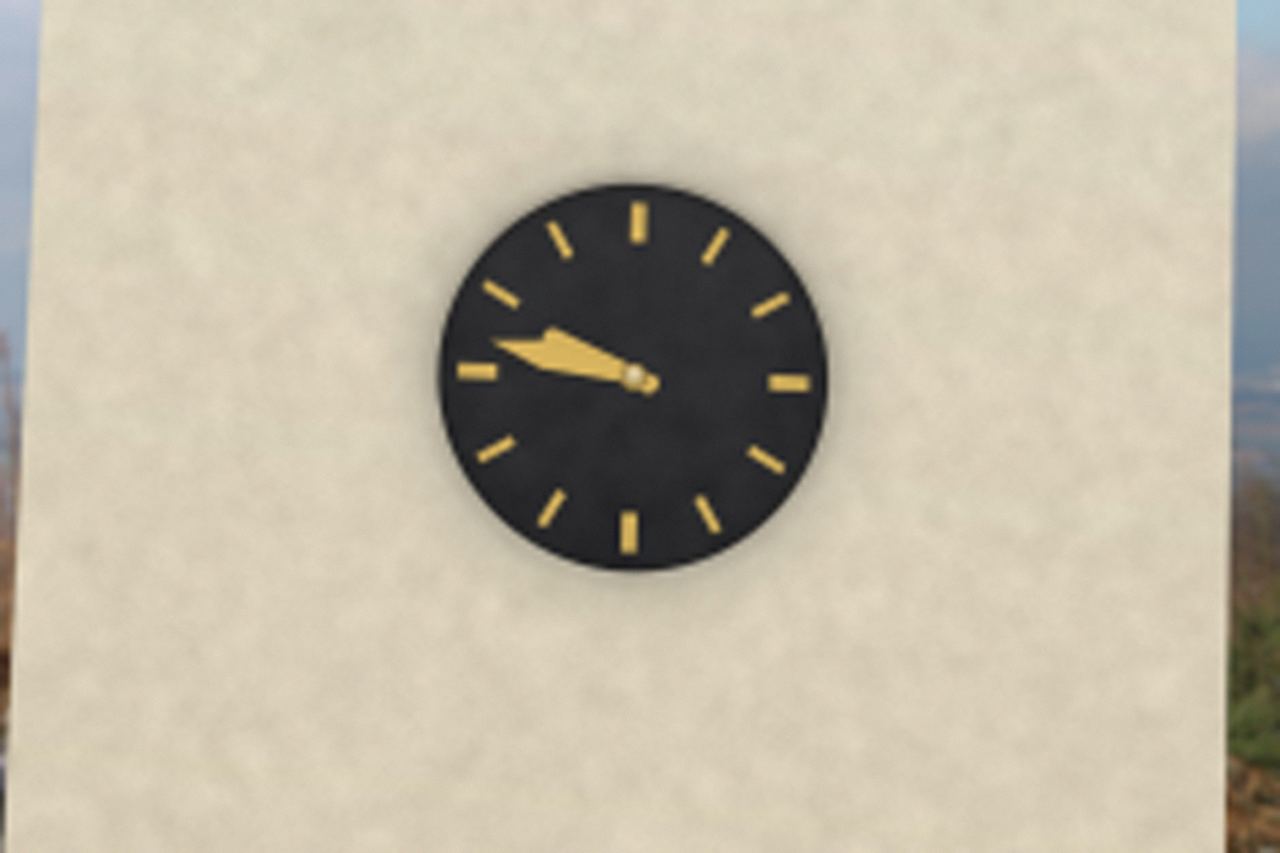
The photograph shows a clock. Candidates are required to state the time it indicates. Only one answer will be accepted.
9:47
